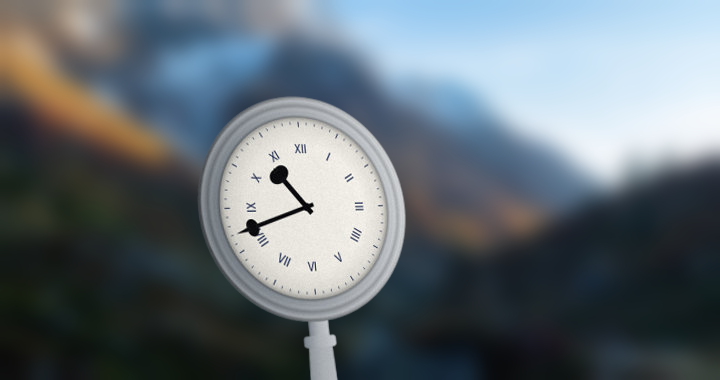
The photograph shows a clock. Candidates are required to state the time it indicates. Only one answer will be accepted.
10:42
